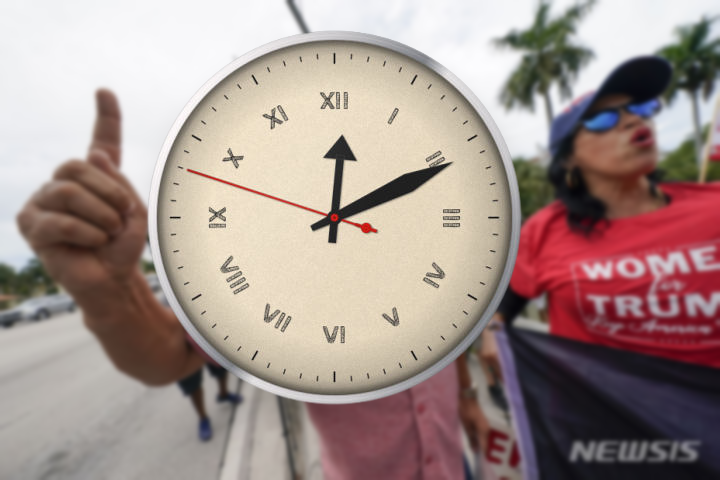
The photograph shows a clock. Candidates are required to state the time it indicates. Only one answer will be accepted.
12:10:48
